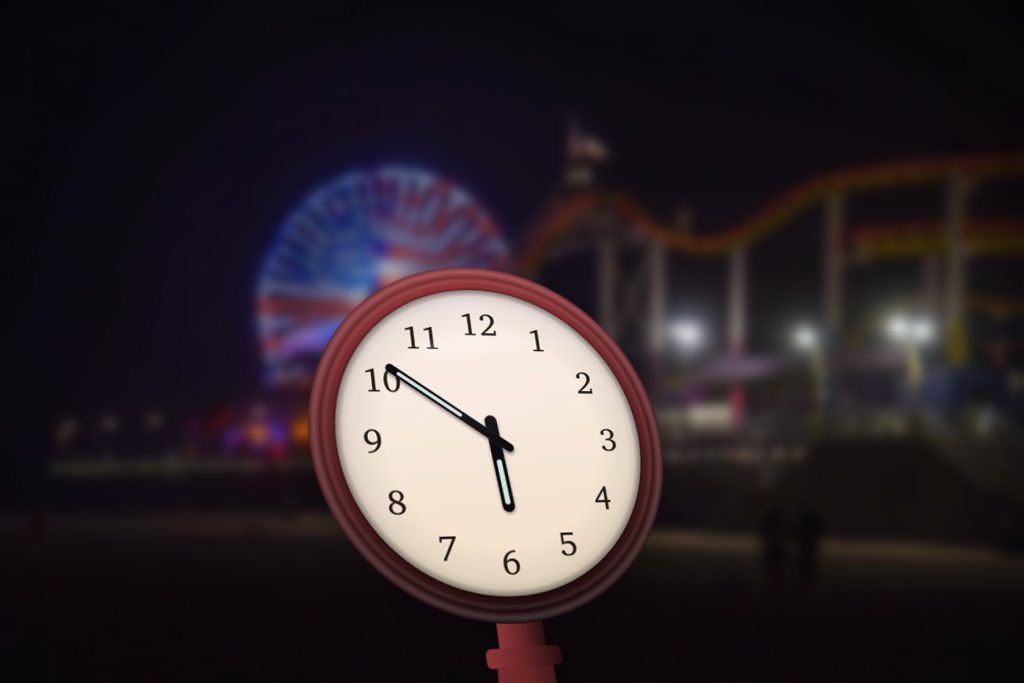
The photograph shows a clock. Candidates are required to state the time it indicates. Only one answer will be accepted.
5:51
